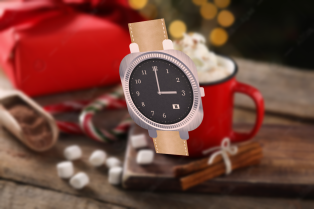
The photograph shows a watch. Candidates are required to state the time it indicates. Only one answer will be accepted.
3:00
